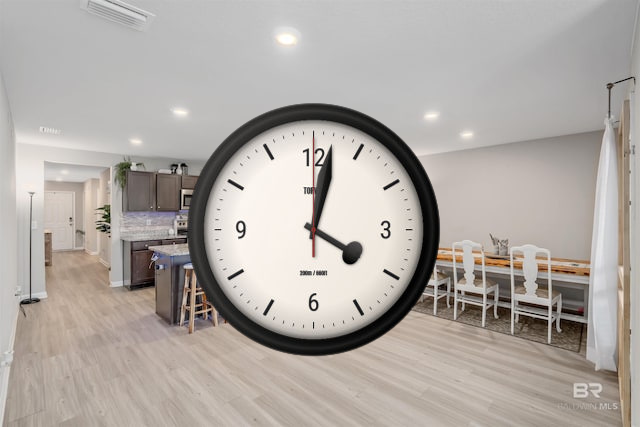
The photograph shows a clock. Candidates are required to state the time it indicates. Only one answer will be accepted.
4:02:00
